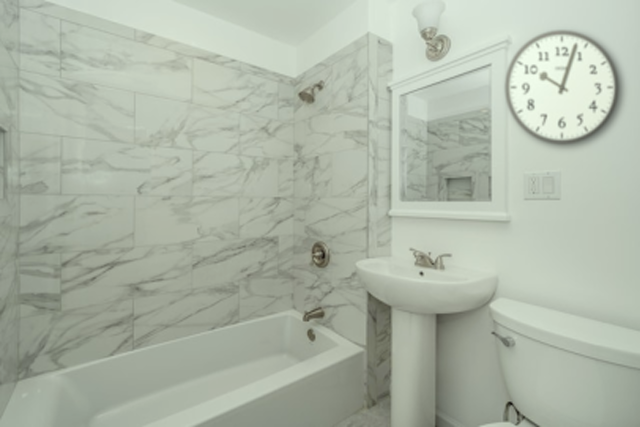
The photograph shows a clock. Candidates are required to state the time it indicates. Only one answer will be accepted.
10:03
